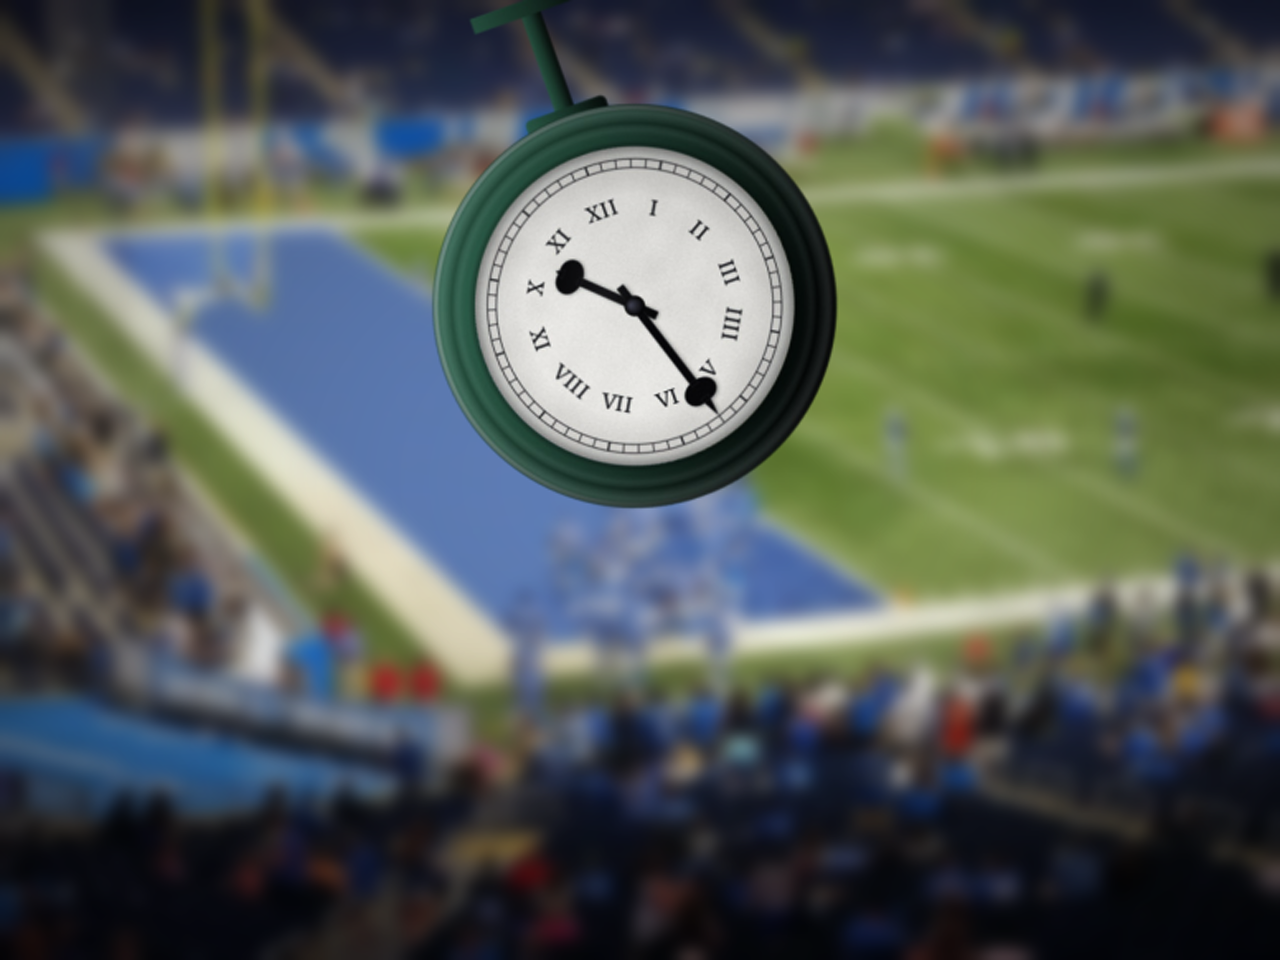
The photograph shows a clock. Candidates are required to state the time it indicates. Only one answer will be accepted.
10:27
